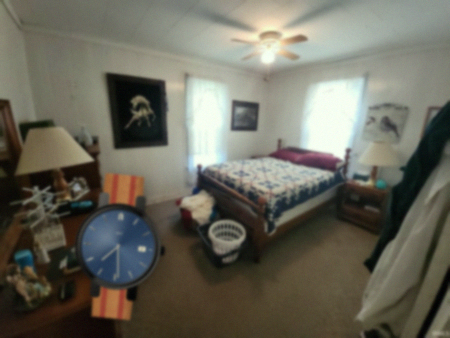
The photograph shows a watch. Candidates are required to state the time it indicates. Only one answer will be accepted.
7:29
